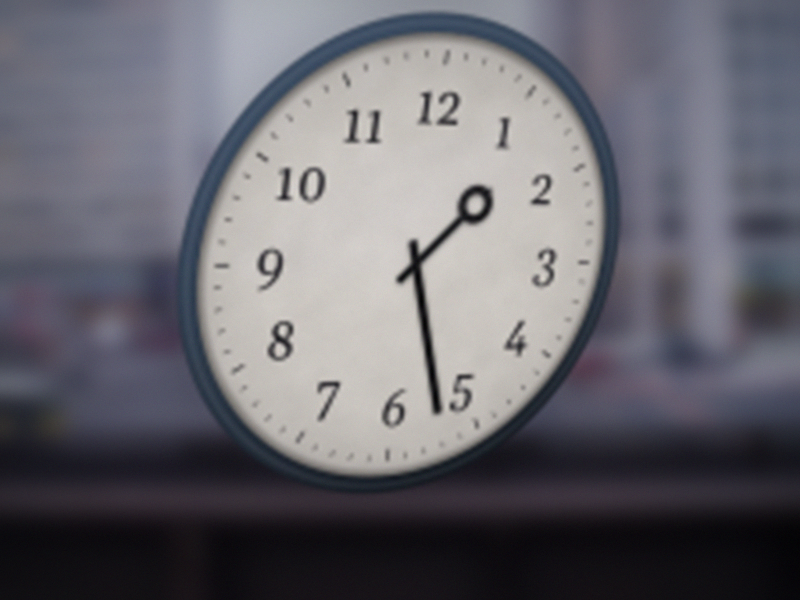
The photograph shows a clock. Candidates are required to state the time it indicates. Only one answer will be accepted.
1:27
